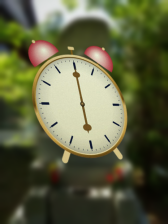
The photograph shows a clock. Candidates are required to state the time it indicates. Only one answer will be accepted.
6:00
